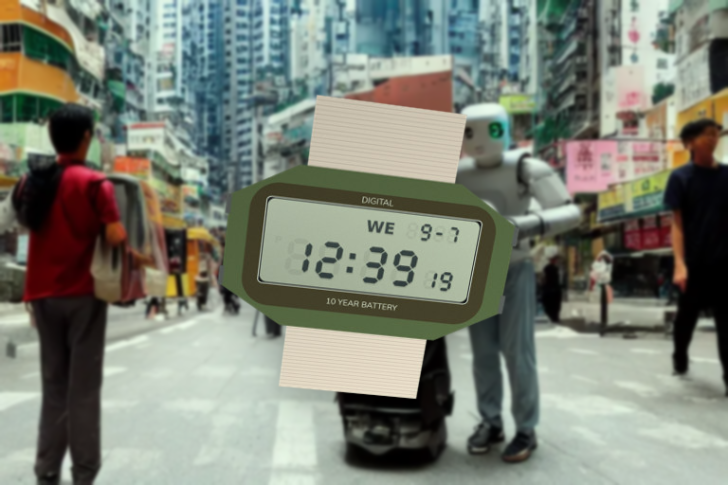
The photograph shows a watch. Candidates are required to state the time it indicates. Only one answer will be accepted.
12:39:19
